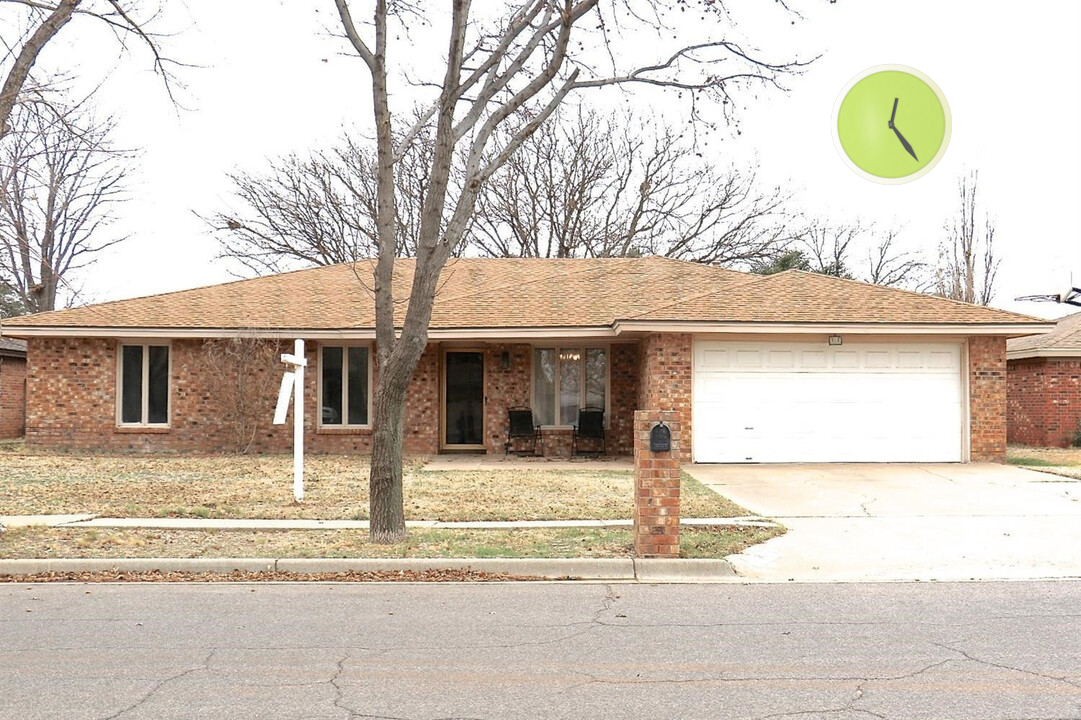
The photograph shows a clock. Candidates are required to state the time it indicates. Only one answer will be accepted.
12:24
